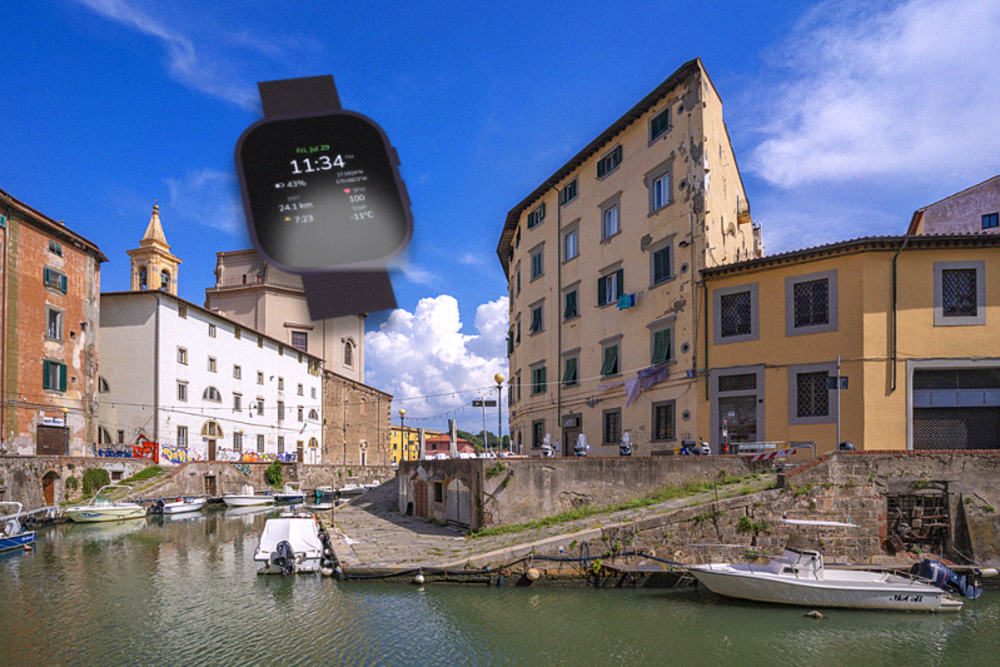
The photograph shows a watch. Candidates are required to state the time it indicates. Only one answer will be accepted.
11:34
